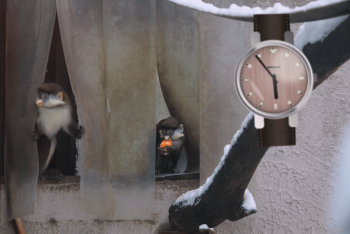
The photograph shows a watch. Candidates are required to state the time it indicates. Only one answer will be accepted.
5:54
